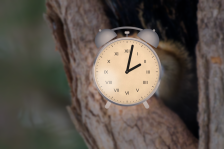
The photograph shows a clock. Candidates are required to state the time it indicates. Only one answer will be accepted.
2:02
